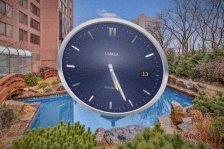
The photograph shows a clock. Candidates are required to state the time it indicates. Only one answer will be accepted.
5:26
